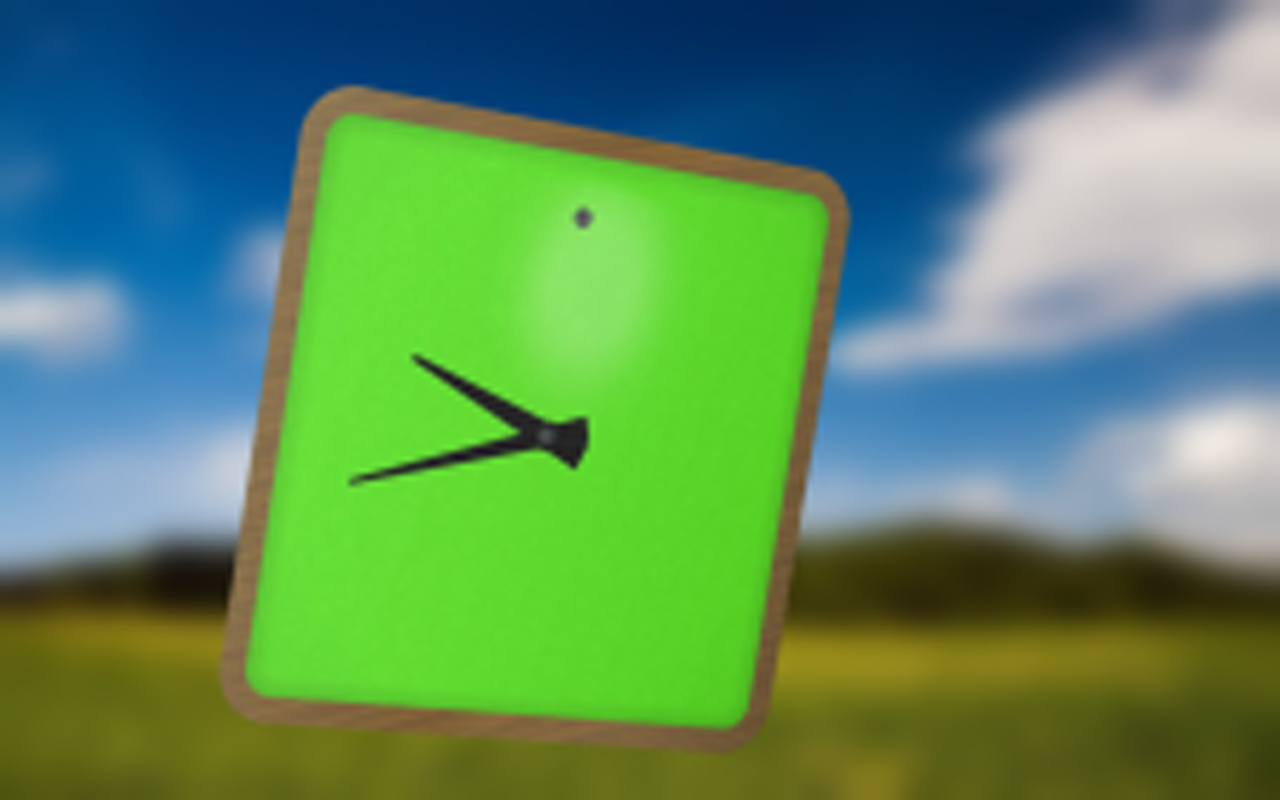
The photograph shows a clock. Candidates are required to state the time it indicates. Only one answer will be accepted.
9:42
